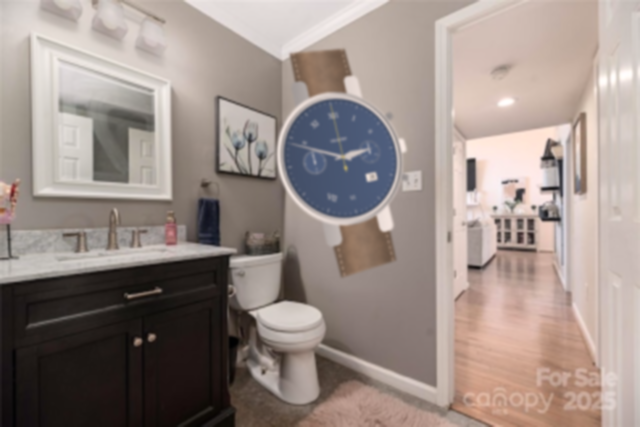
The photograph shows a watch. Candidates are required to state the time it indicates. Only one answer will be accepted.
2:49
